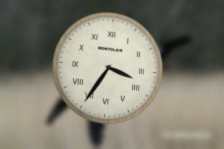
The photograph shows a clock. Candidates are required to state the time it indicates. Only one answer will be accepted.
3:35
